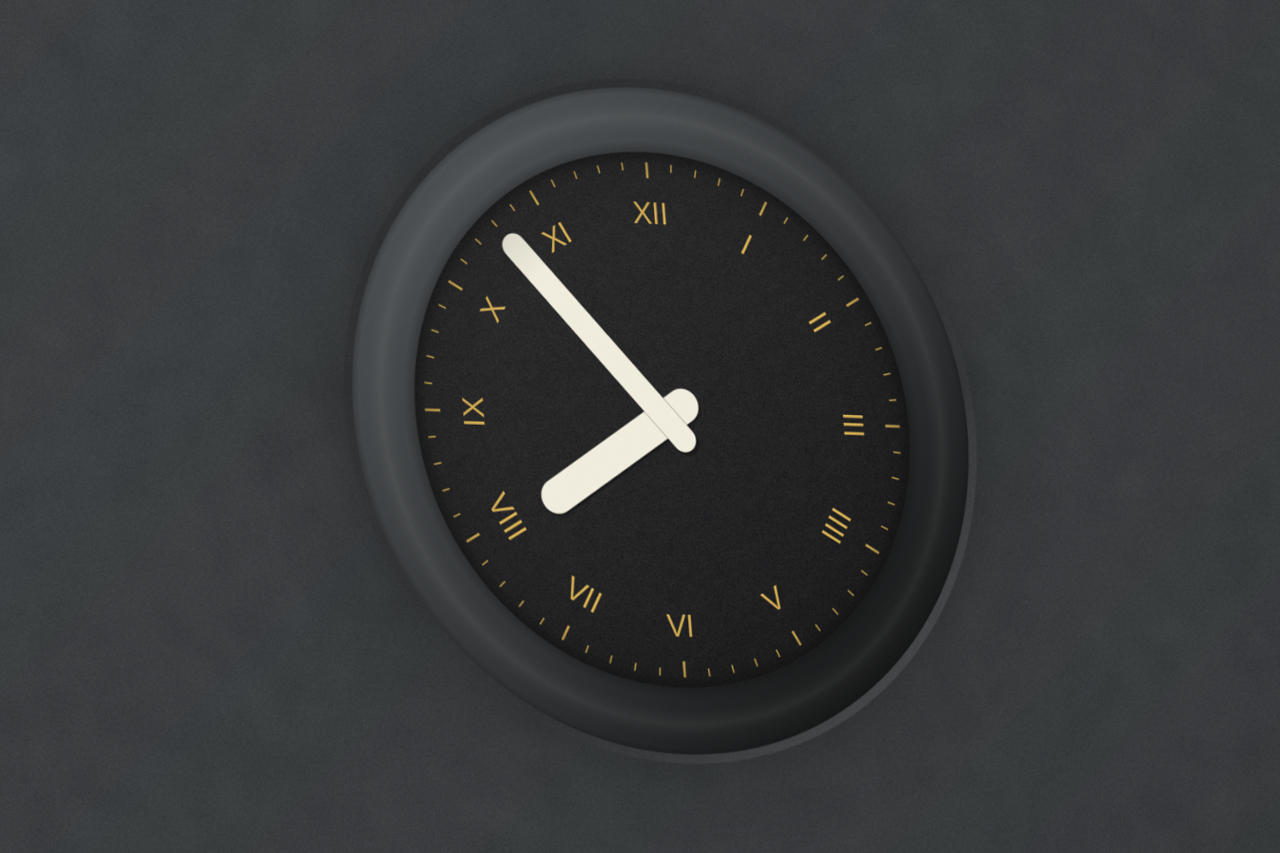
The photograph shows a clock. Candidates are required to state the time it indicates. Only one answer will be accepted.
7:53
